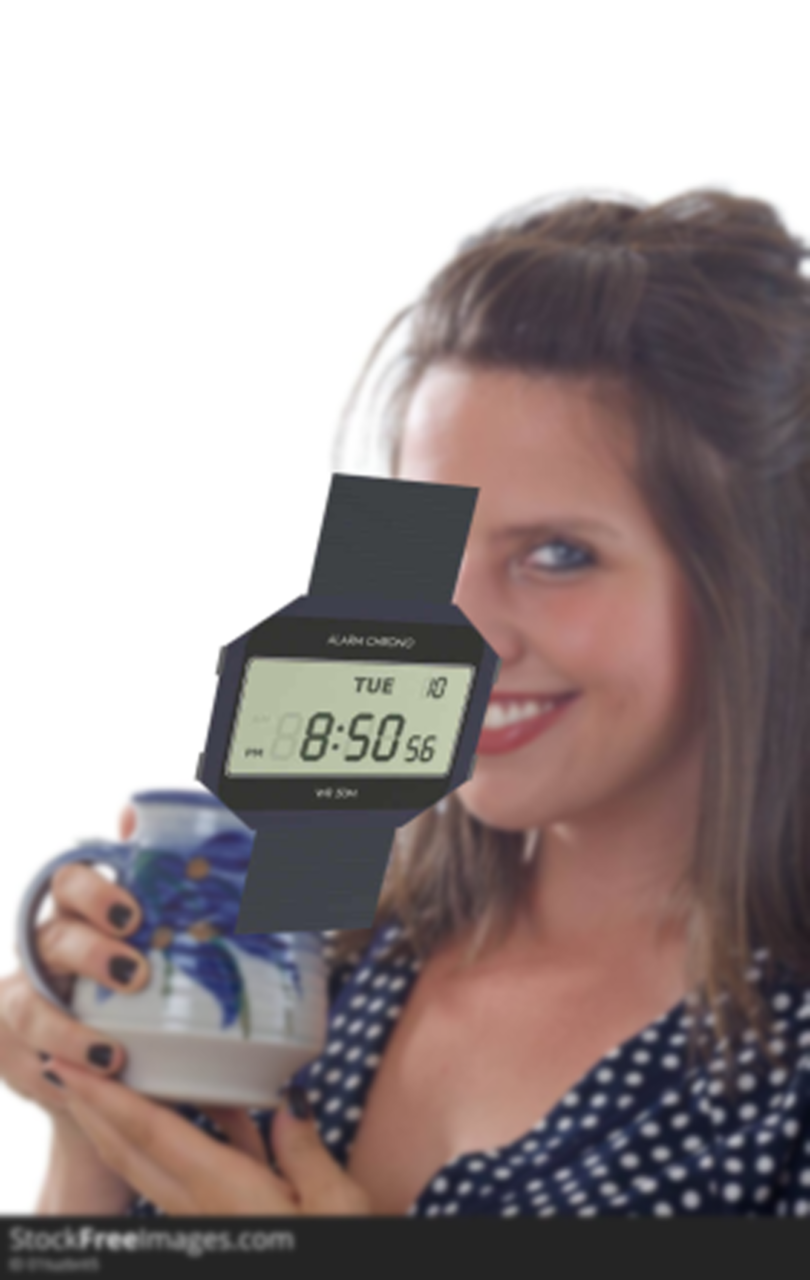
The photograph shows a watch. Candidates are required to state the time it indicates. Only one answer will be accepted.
8:50:56
